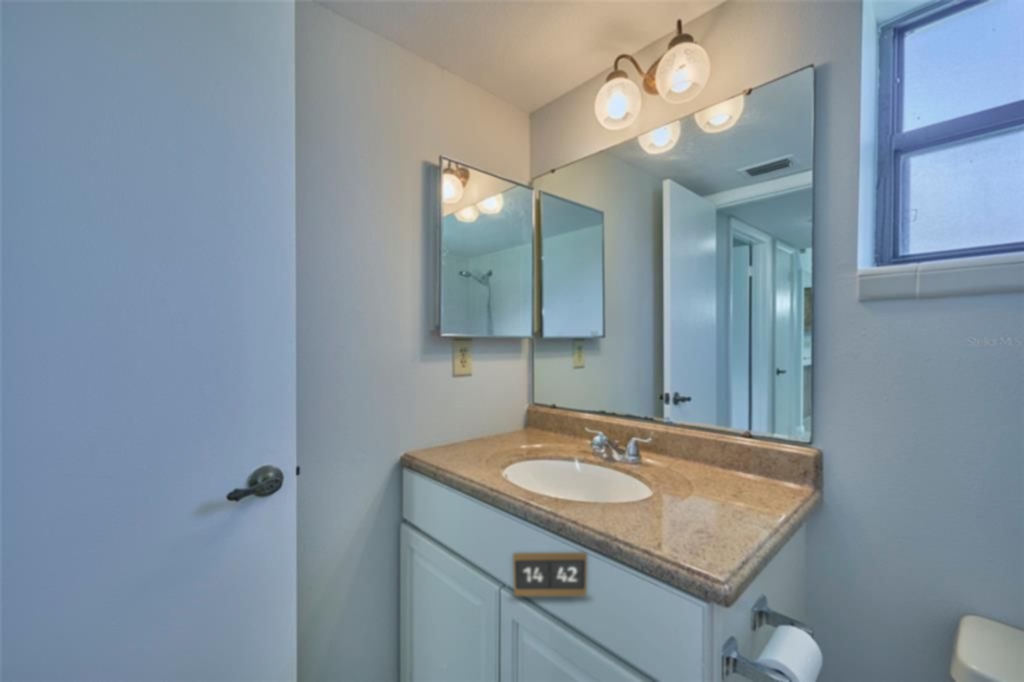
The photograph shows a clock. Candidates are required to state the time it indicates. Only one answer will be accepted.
14:42
